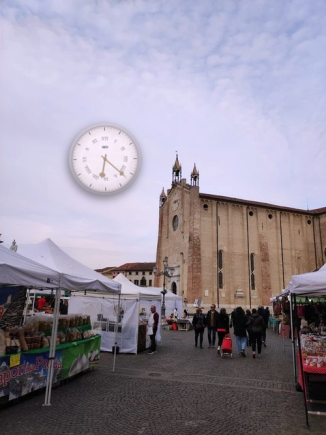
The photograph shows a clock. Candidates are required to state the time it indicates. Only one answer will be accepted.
6:22
